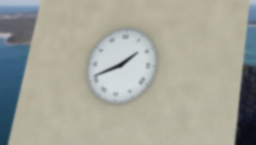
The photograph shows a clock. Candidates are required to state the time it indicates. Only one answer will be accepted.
1:41
